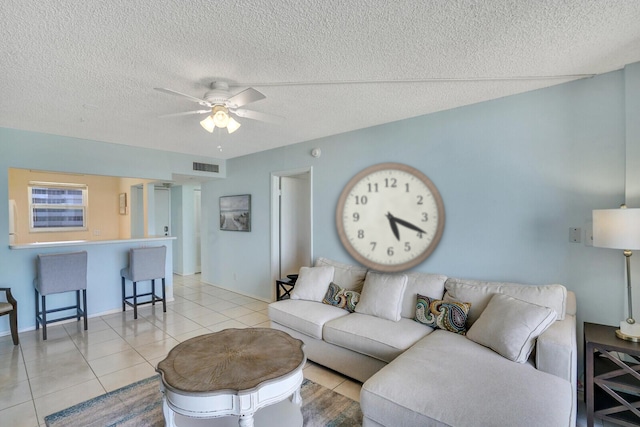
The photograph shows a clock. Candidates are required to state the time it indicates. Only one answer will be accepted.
5:19
